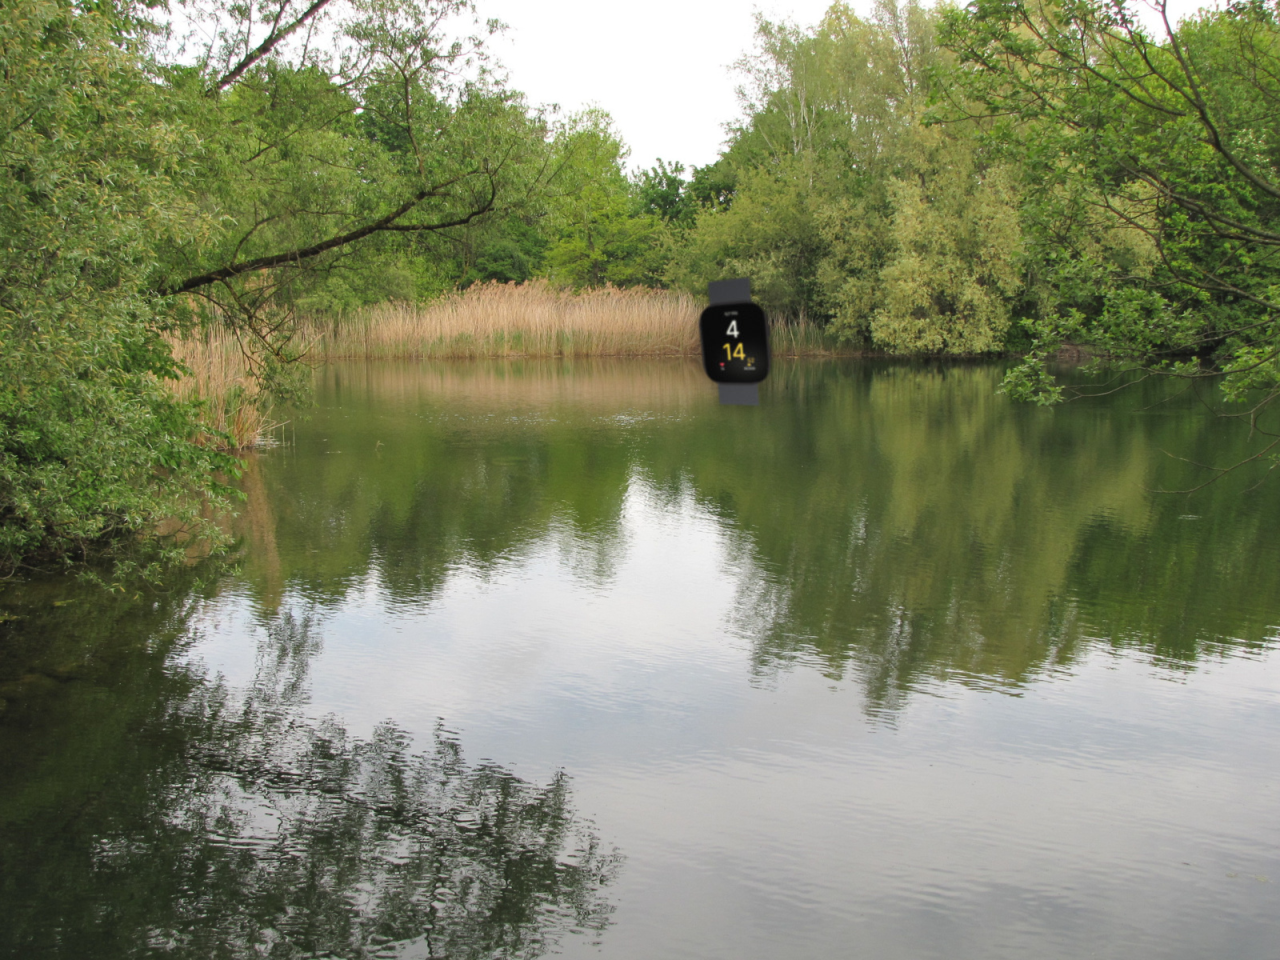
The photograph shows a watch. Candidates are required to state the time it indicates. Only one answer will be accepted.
4:14
